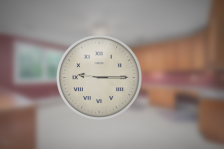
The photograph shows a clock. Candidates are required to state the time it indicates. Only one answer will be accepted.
9:15
